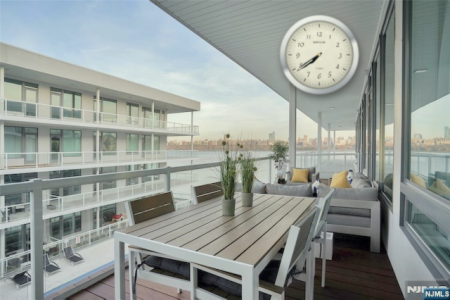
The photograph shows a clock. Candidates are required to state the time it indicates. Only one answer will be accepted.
7:39
